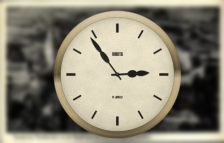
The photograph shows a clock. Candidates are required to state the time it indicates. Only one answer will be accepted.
2:54
